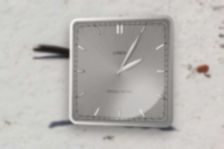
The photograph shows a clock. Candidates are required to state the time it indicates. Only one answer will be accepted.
2:05
